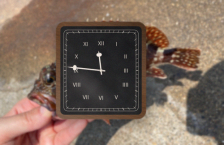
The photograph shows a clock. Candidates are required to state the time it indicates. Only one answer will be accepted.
11:46
